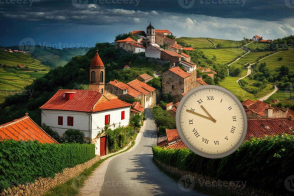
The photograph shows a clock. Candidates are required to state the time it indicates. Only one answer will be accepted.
10:49
